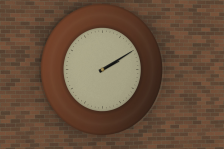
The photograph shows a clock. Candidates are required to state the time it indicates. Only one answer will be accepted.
2:10
